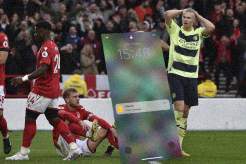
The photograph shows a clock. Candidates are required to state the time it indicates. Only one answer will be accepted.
15:46
